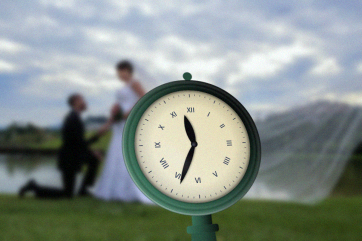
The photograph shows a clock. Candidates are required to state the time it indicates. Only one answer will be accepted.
11:34
